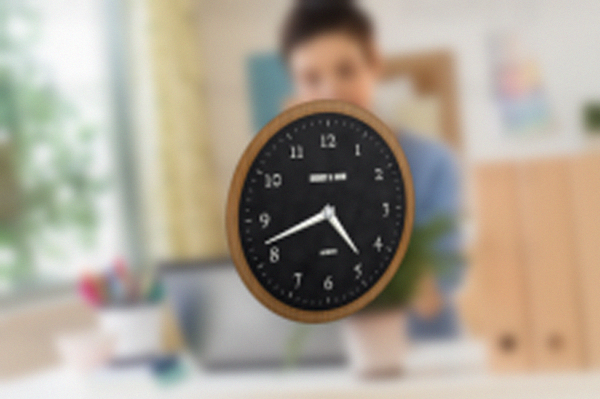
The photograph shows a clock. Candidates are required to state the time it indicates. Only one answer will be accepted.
4:42
